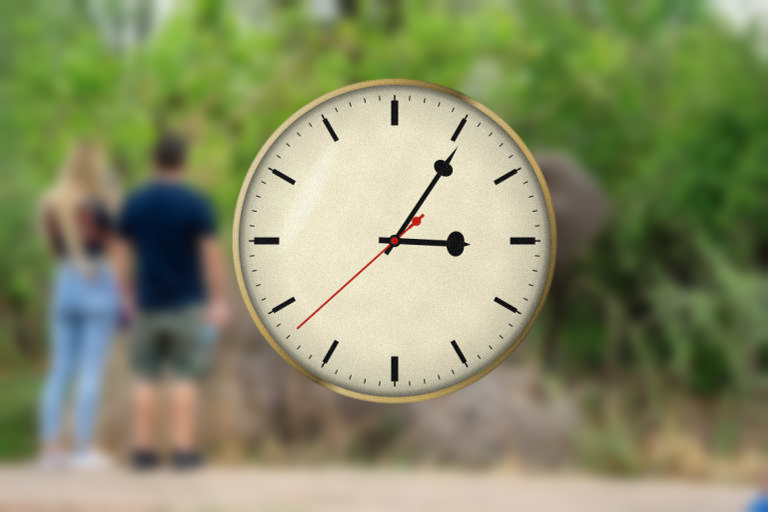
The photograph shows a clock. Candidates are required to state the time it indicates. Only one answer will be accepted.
3:05:38
